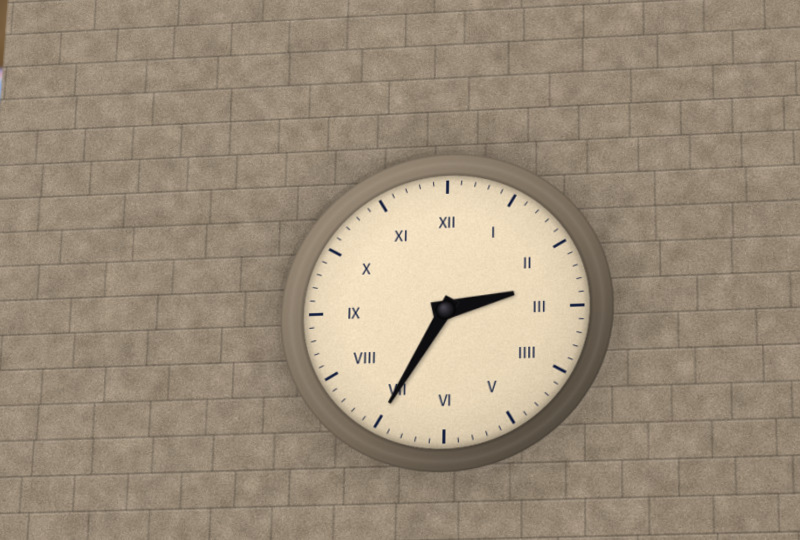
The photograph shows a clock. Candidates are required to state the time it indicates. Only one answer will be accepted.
2:35
